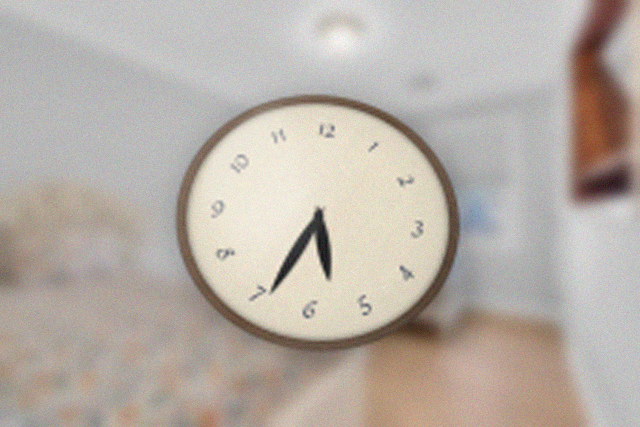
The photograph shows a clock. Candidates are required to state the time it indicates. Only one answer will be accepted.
5:34
